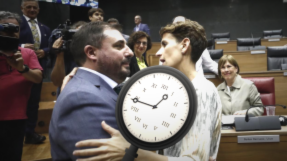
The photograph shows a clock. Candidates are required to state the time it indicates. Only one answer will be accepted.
12:44
